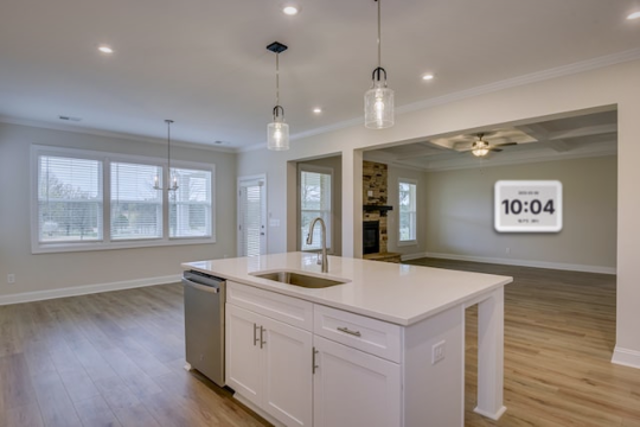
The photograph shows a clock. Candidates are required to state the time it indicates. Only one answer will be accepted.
10:04
